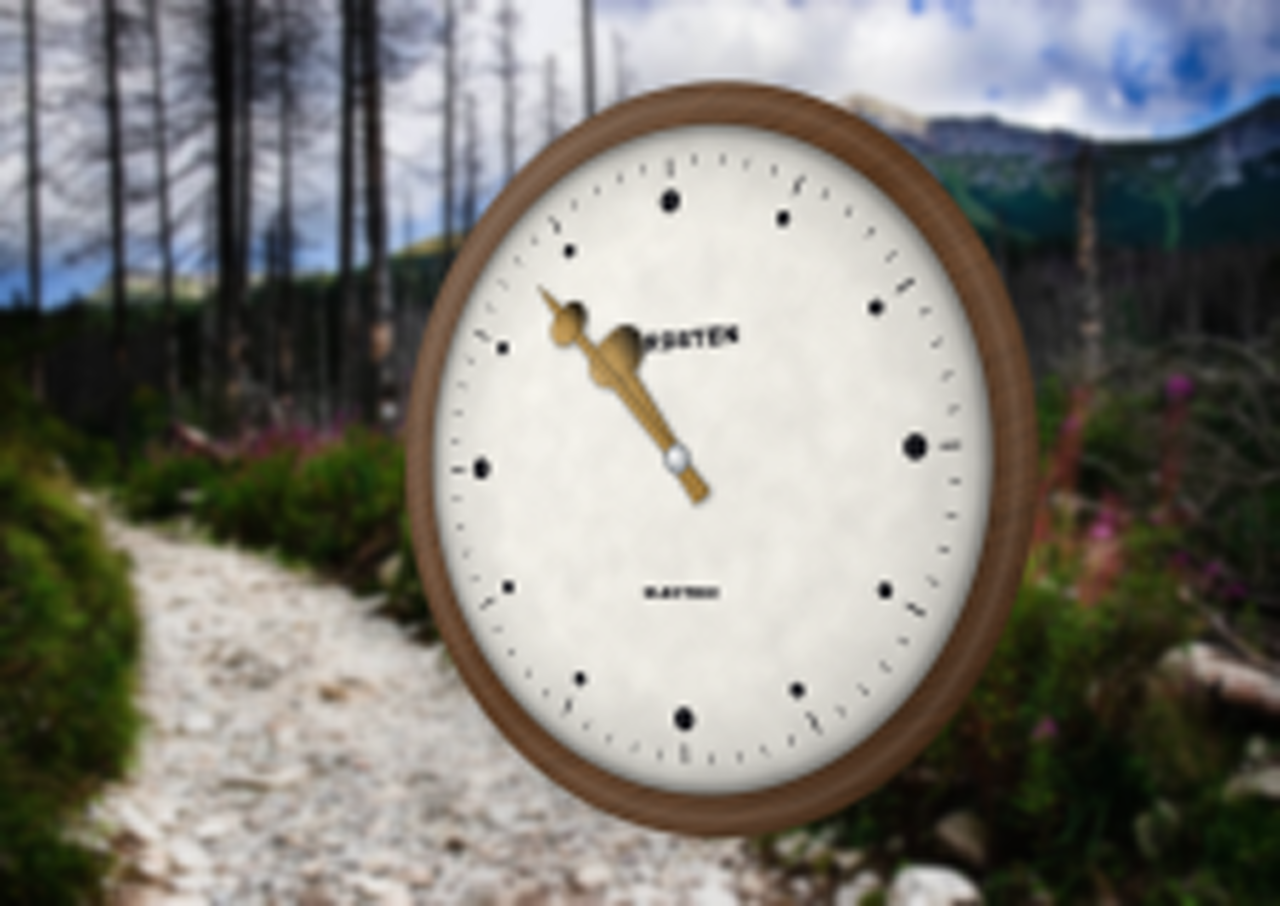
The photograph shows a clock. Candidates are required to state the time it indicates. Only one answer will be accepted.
10:53
